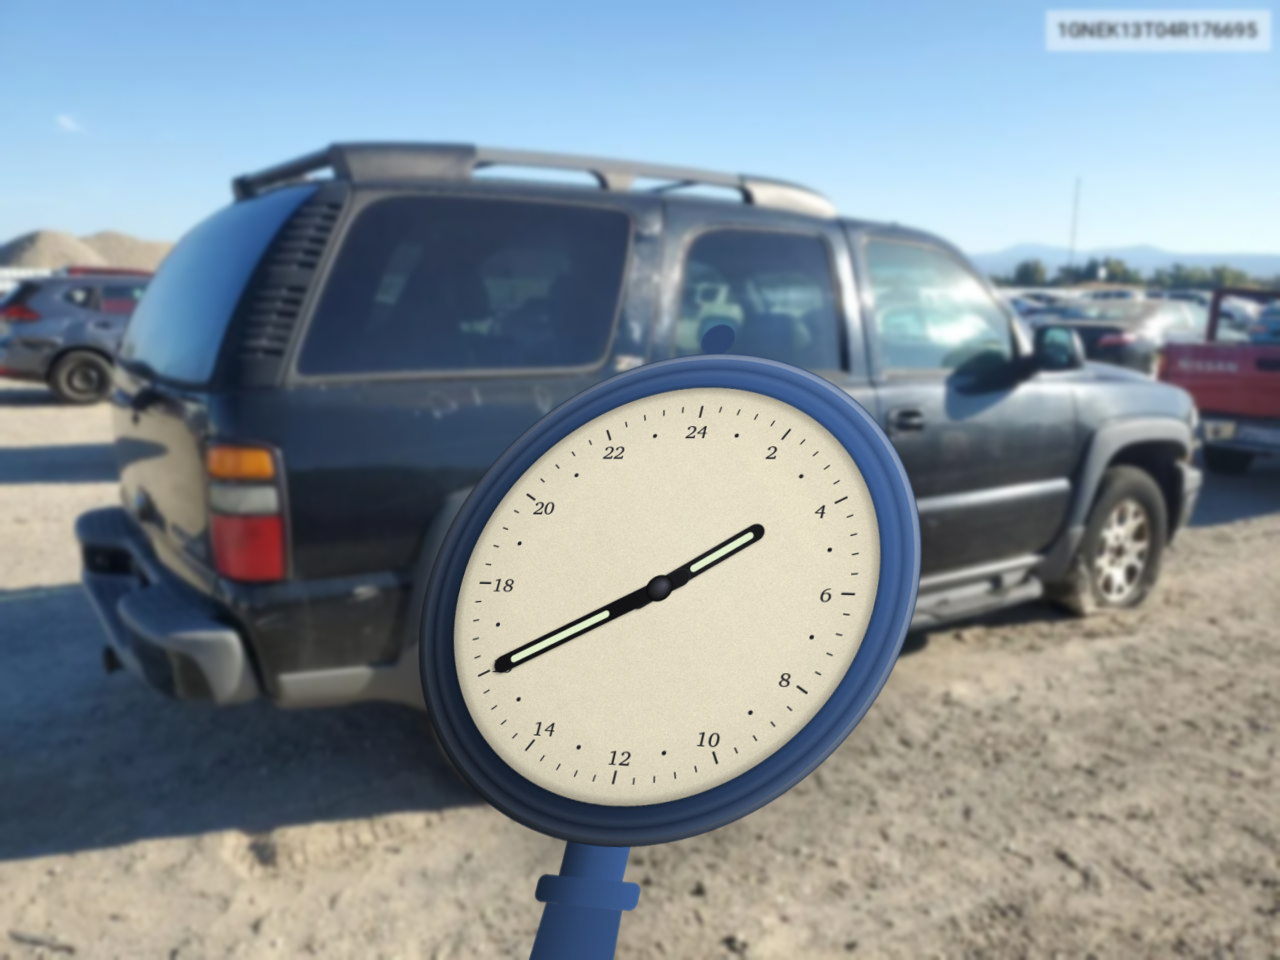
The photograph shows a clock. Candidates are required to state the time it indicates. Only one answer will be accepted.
3:40
